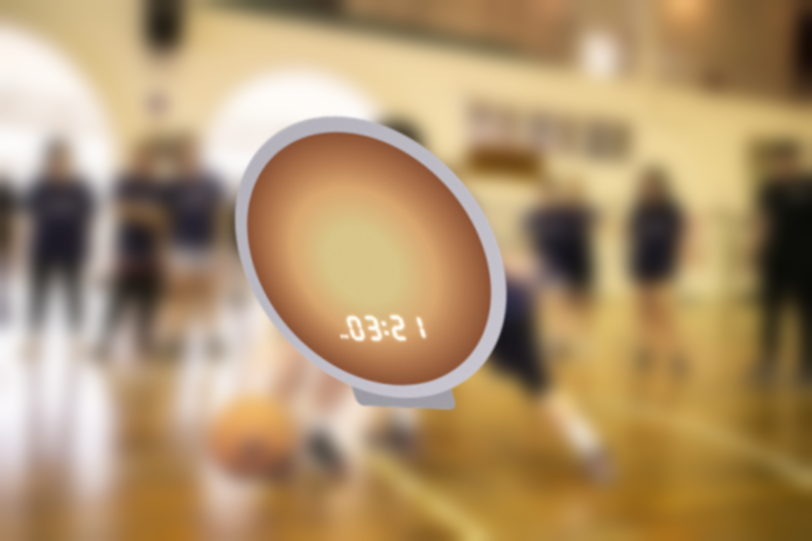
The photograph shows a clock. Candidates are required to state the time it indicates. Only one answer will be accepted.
3:21
